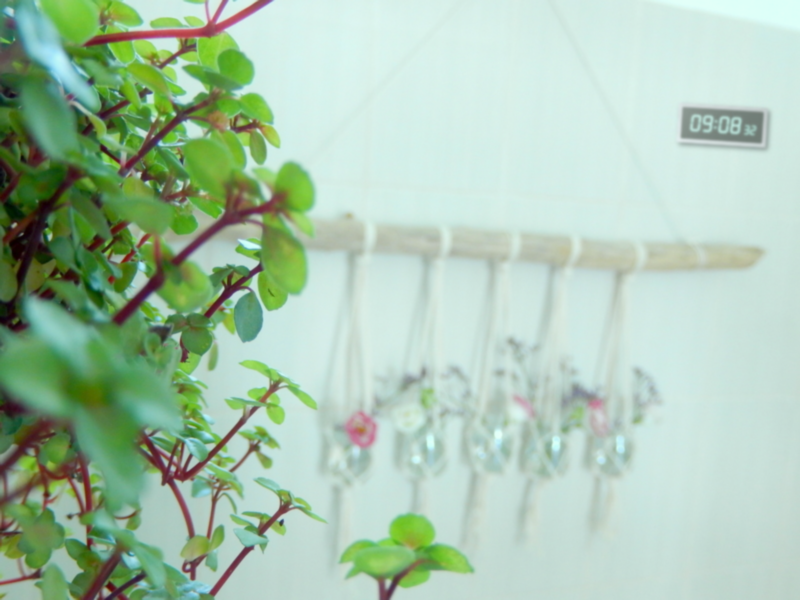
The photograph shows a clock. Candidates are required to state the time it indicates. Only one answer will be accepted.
9:08
